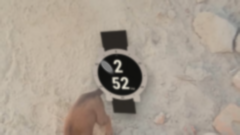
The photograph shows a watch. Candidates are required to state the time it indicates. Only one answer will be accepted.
2:52
